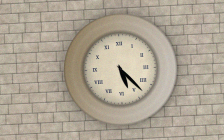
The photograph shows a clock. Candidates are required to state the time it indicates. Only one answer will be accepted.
5:23
